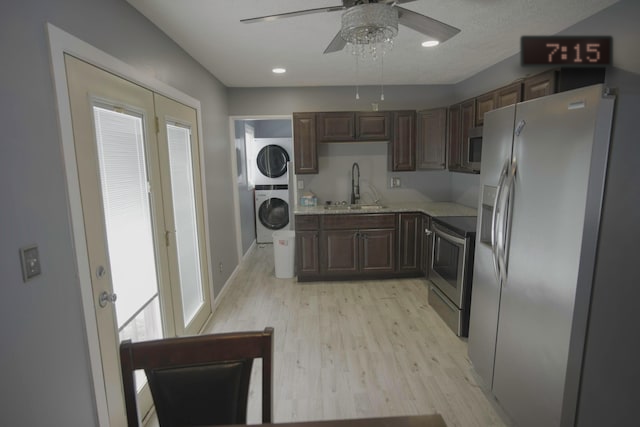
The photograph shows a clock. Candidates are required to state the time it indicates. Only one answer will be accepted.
7:15
